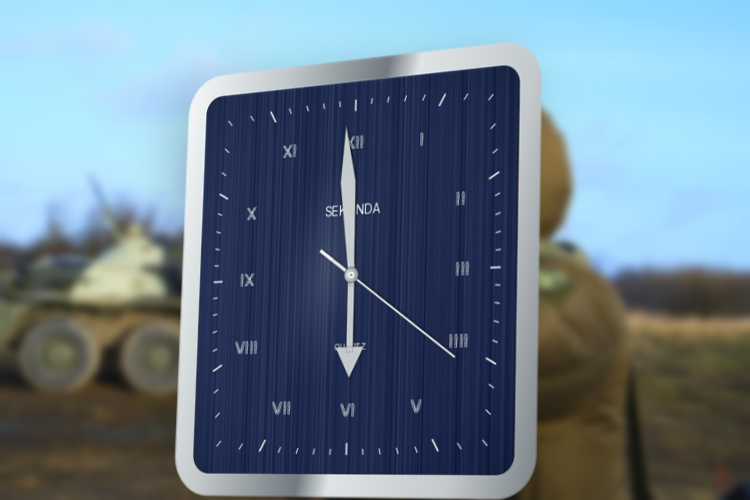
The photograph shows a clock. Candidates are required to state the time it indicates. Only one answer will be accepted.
5:59:21
